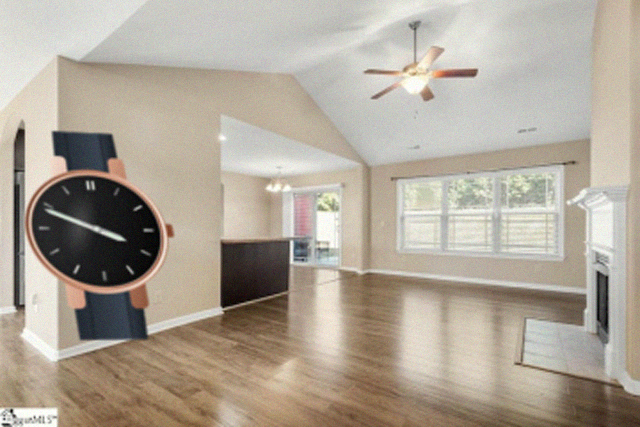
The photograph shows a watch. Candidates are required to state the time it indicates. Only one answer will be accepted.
3:49
